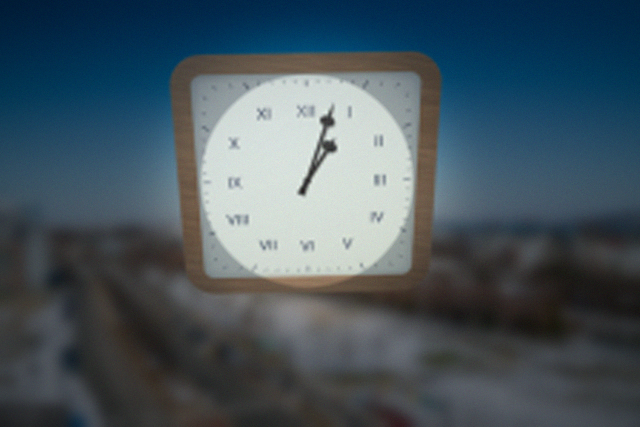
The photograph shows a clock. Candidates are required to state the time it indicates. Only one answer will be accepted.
1:03
